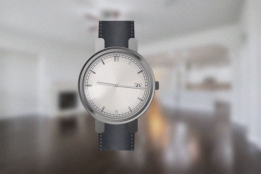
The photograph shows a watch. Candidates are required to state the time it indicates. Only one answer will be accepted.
9:16
